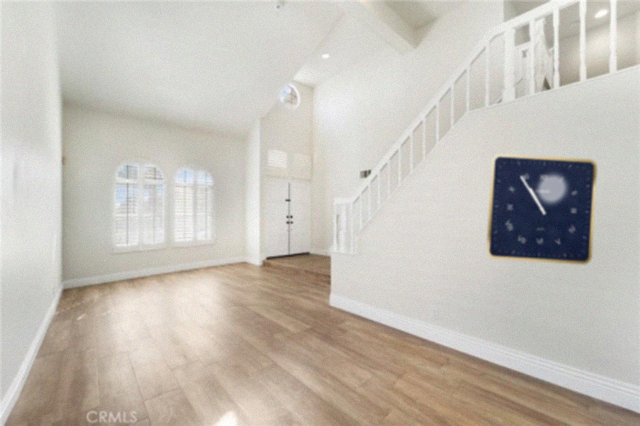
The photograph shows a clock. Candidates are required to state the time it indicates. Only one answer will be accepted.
10:54
